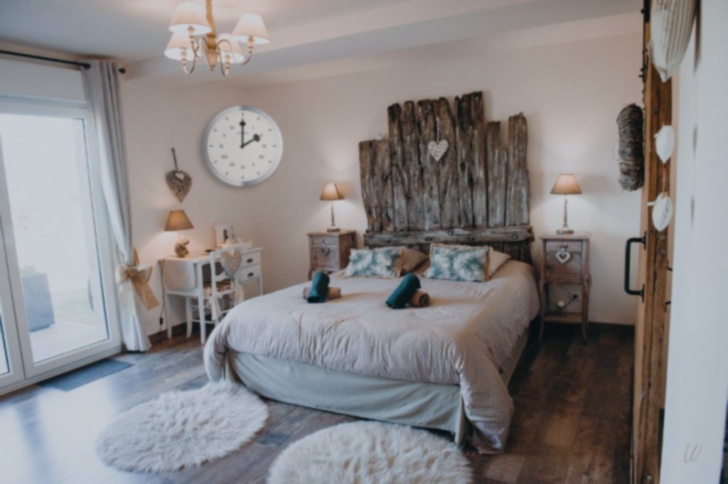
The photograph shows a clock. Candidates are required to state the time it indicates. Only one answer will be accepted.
2:00
